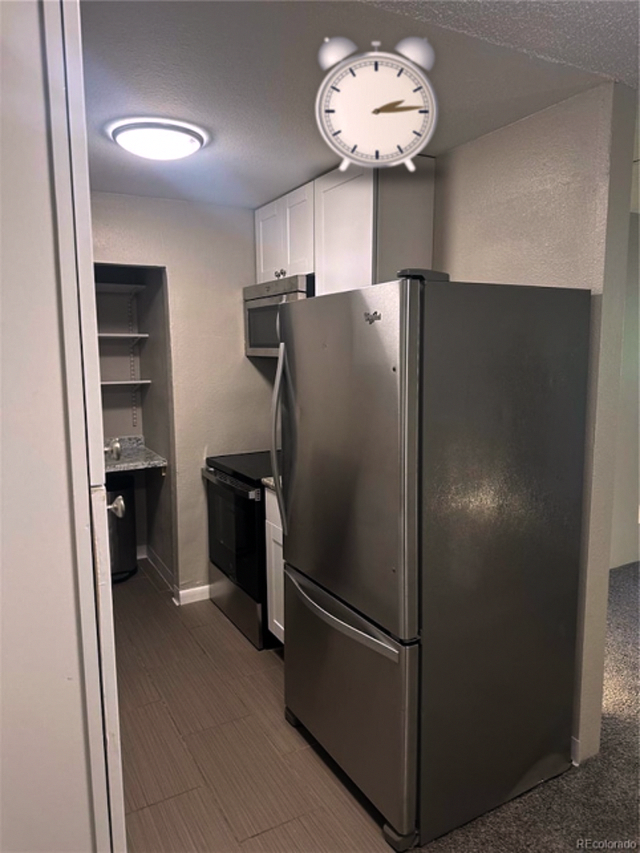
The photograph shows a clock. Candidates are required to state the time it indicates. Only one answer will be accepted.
2:14
